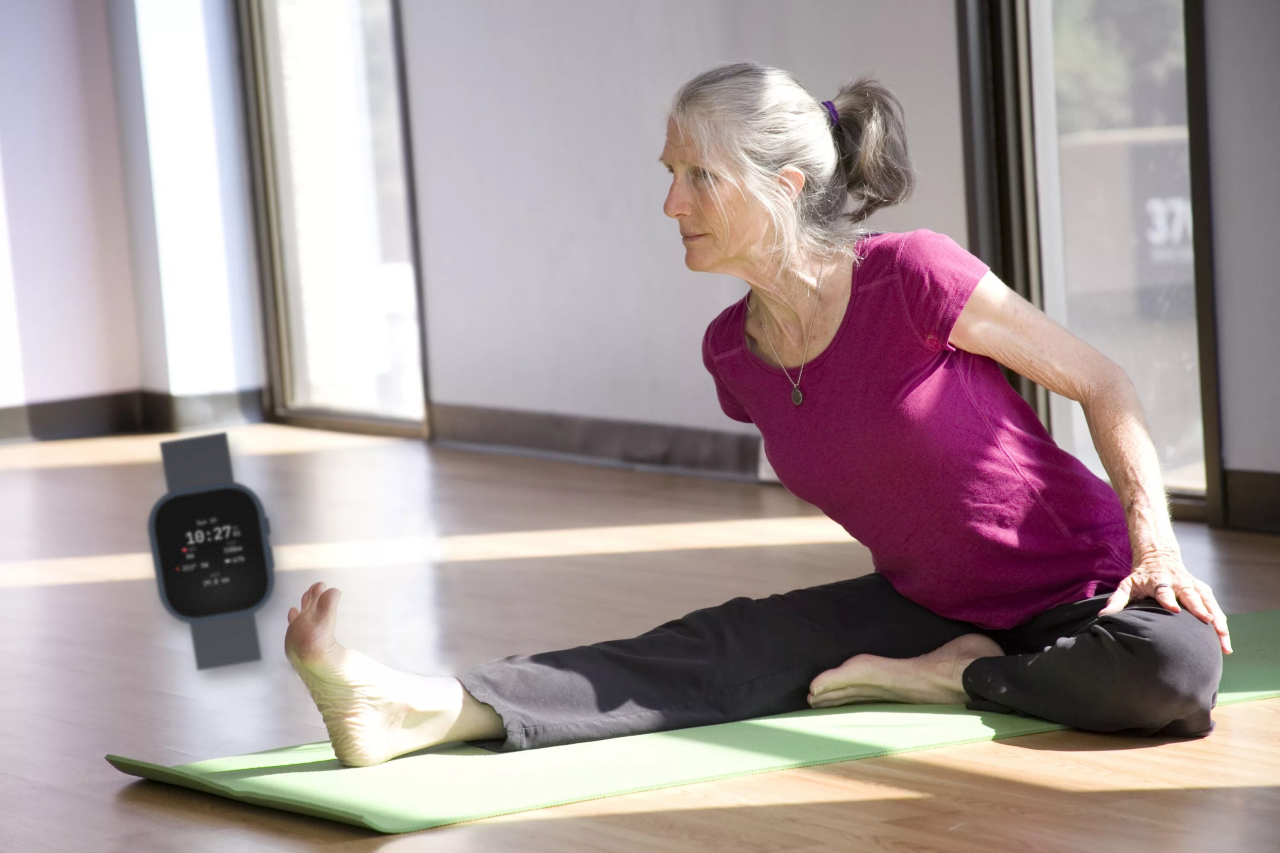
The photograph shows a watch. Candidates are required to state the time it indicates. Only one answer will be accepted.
10:27
